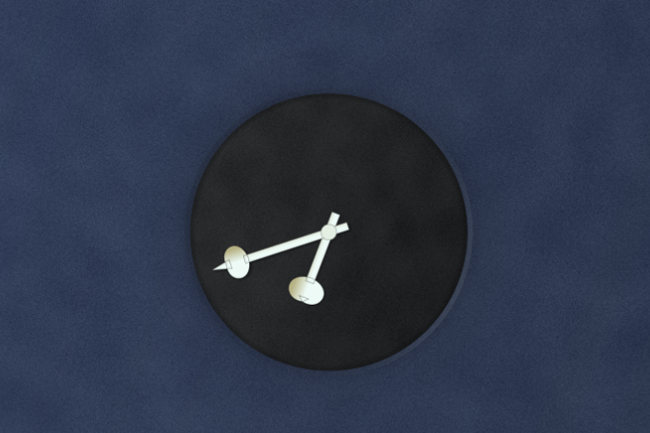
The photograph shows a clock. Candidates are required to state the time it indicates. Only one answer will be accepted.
6:42
